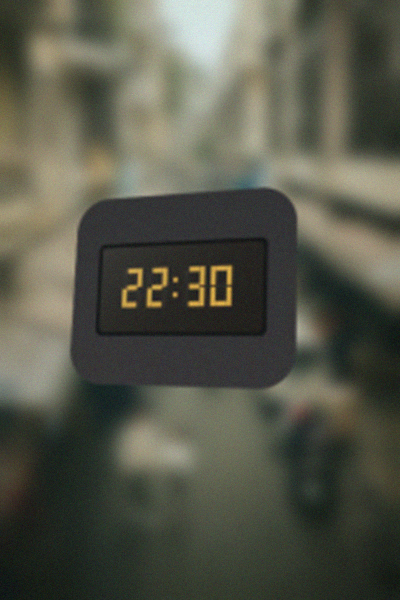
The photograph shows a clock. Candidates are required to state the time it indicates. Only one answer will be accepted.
22:30
